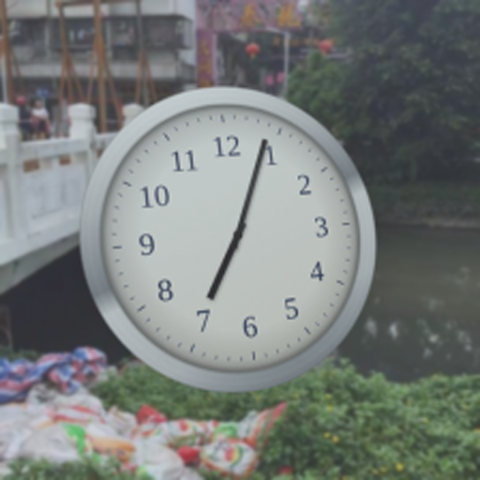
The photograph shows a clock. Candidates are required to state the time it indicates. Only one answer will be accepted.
7:04
